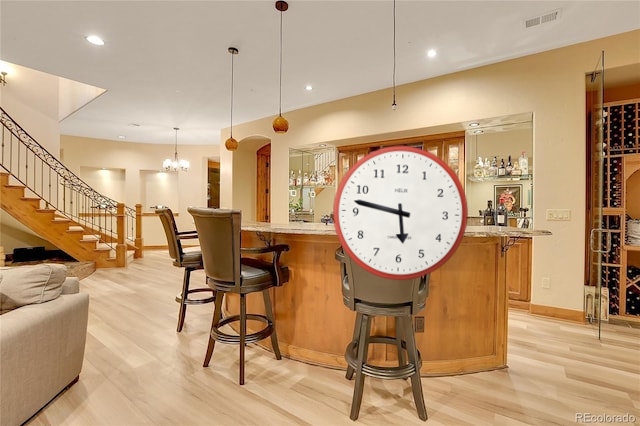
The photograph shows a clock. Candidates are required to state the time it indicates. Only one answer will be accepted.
5:47
